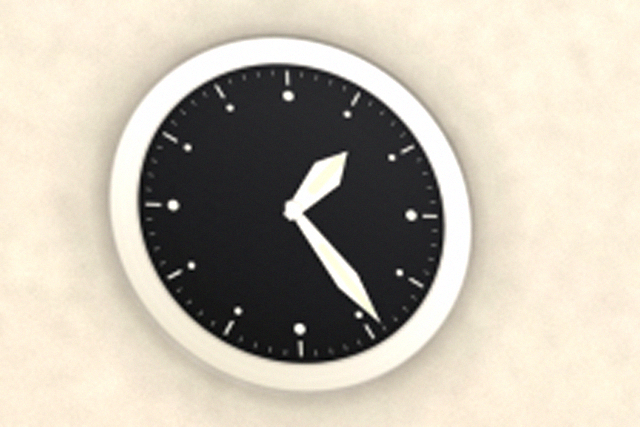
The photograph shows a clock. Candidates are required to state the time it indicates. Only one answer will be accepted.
1:24
